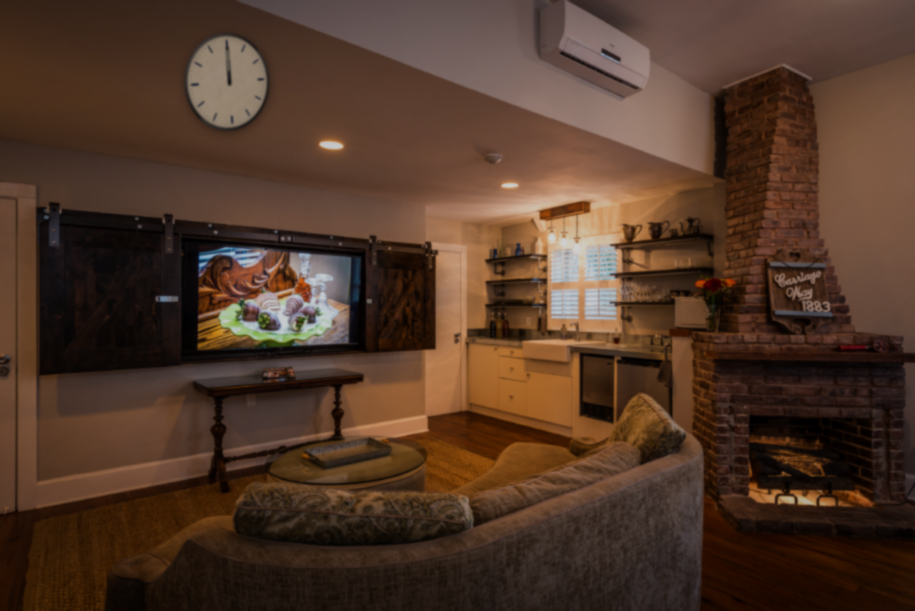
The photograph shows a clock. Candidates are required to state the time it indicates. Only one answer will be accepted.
12:00
